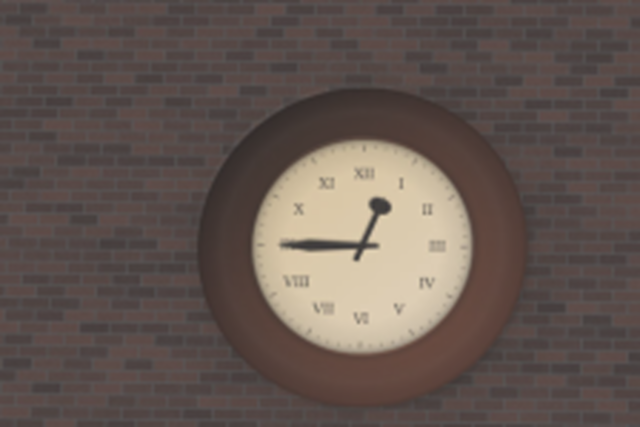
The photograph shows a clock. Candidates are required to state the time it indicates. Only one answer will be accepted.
12:45
